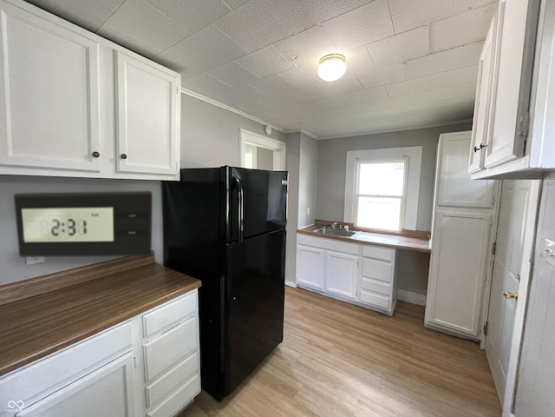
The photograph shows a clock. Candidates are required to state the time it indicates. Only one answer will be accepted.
2:31
